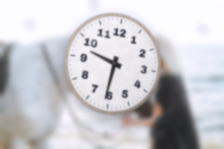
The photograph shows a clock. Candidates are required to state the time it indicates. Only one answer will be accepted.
9:31
